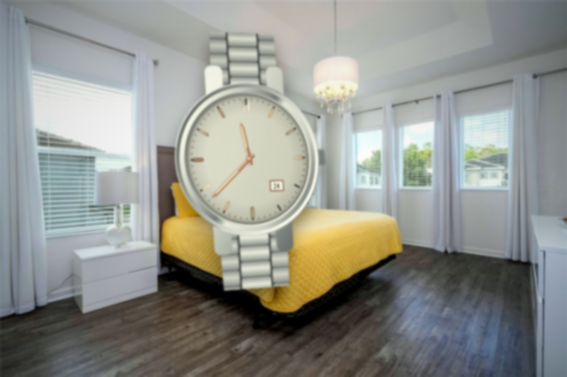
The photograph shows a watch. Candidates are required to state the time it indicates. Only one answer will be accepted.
11:38
